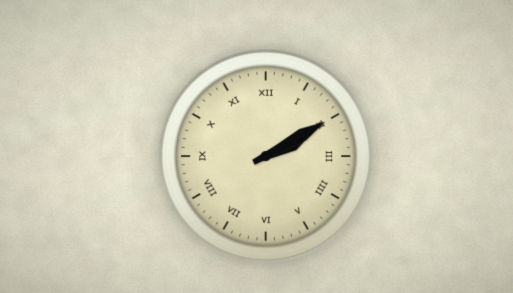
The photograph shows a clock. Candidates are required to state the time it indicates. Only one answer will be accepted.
2:10
